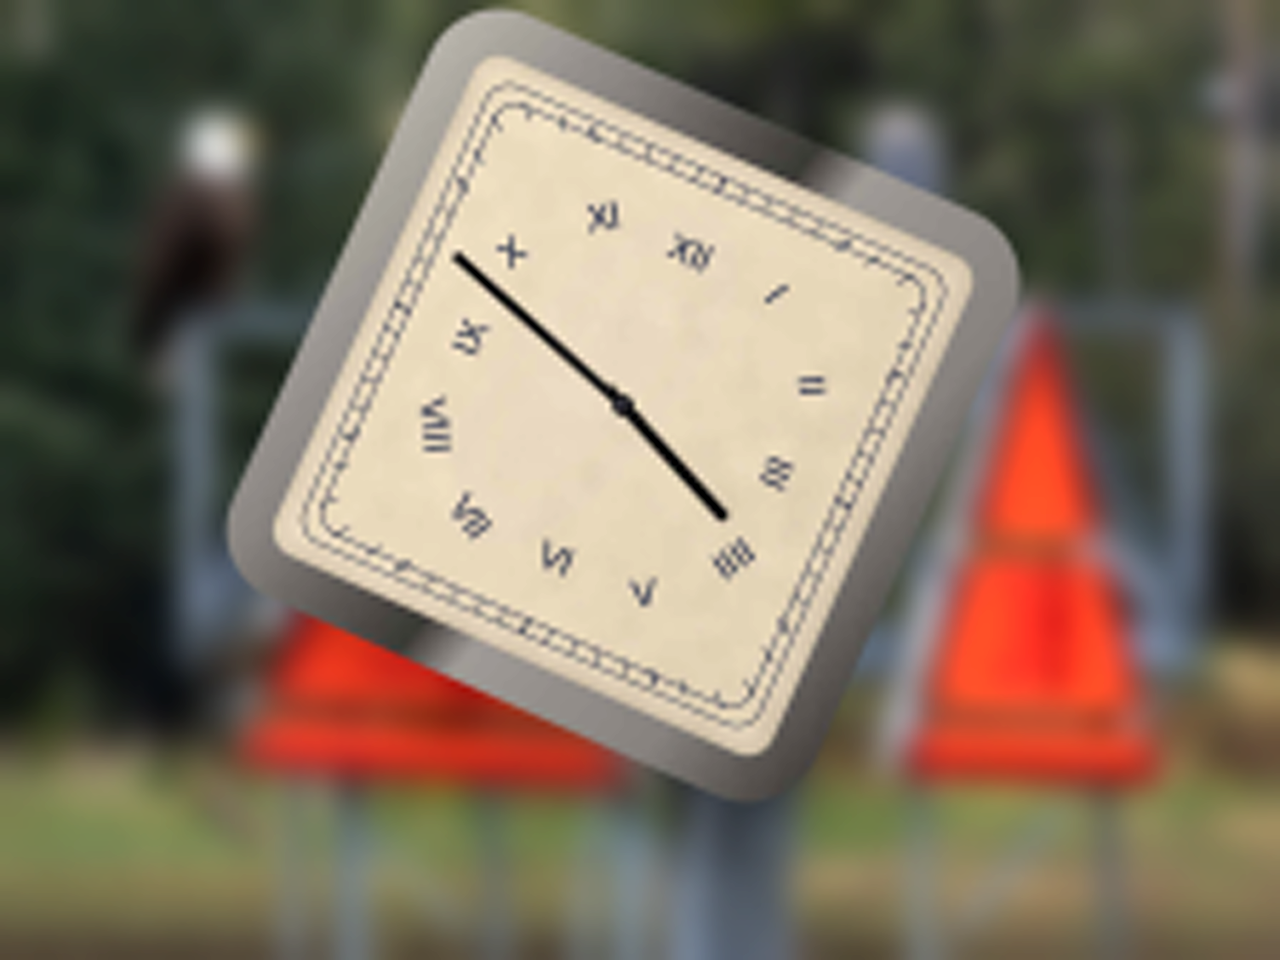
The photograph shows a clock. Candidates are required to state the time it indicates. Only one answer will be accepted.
3:48
